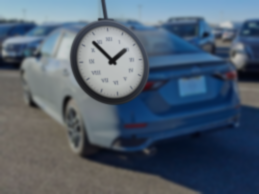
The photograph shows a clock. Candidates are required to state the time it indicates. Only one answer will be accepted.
1:53
